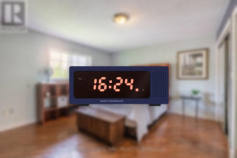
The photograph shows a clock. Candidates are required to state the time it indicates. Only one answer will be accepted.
16:24
